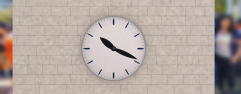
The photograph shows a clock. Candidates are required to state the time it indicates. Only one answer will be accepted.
10:19
